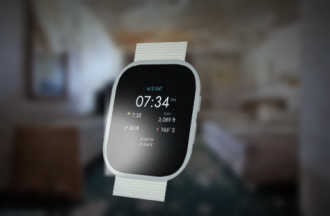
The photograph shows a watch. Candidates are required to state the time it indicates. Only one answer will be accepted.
7:34
